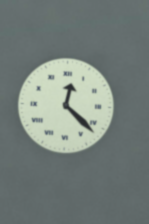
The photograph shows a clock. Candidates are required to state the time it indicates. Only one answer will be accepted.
12:22
